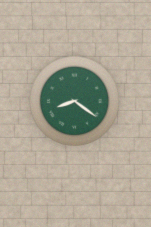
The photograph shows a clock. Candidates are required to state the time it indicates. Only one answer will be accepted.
8:21
